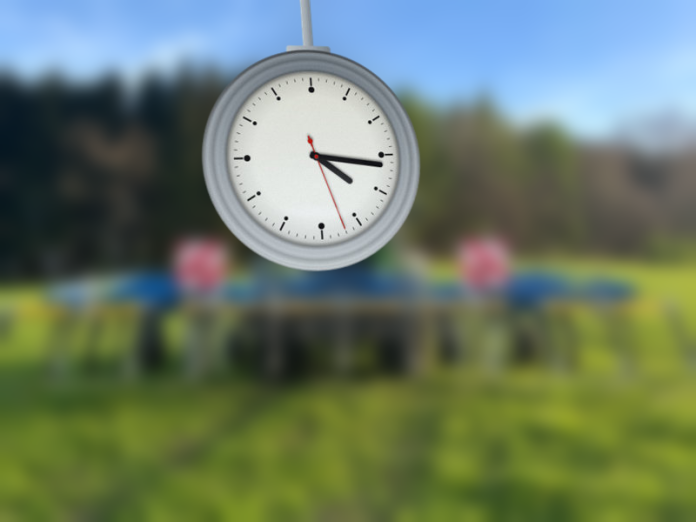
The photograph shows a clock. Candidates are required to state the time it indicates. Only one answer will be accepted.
4:16:27
